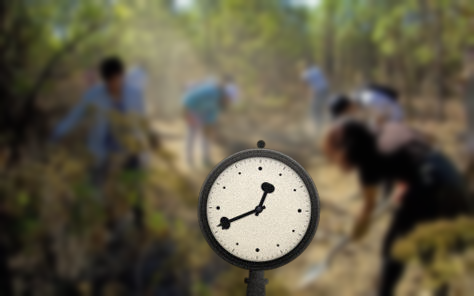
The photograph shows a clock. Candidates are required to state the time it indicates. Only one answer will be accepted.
12:41
